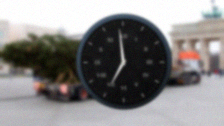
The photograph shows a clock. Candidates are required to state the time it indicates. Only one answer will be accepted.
6:59
